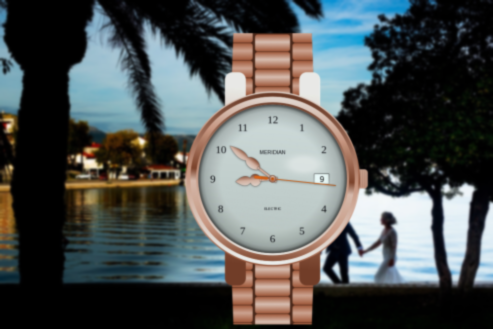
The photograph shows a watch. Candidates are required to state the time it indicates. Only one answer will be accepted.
8:51:16
